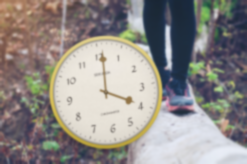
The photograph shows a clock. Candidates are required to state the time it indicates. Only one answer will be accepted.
4:01
